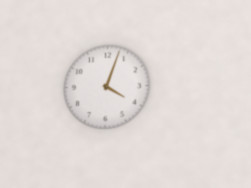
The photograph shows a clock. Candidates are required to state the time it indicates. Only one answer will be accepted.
4:03
